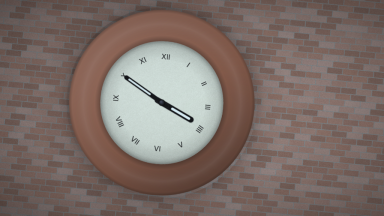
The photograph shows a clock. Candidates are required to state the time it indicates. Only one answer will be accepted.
3:50
